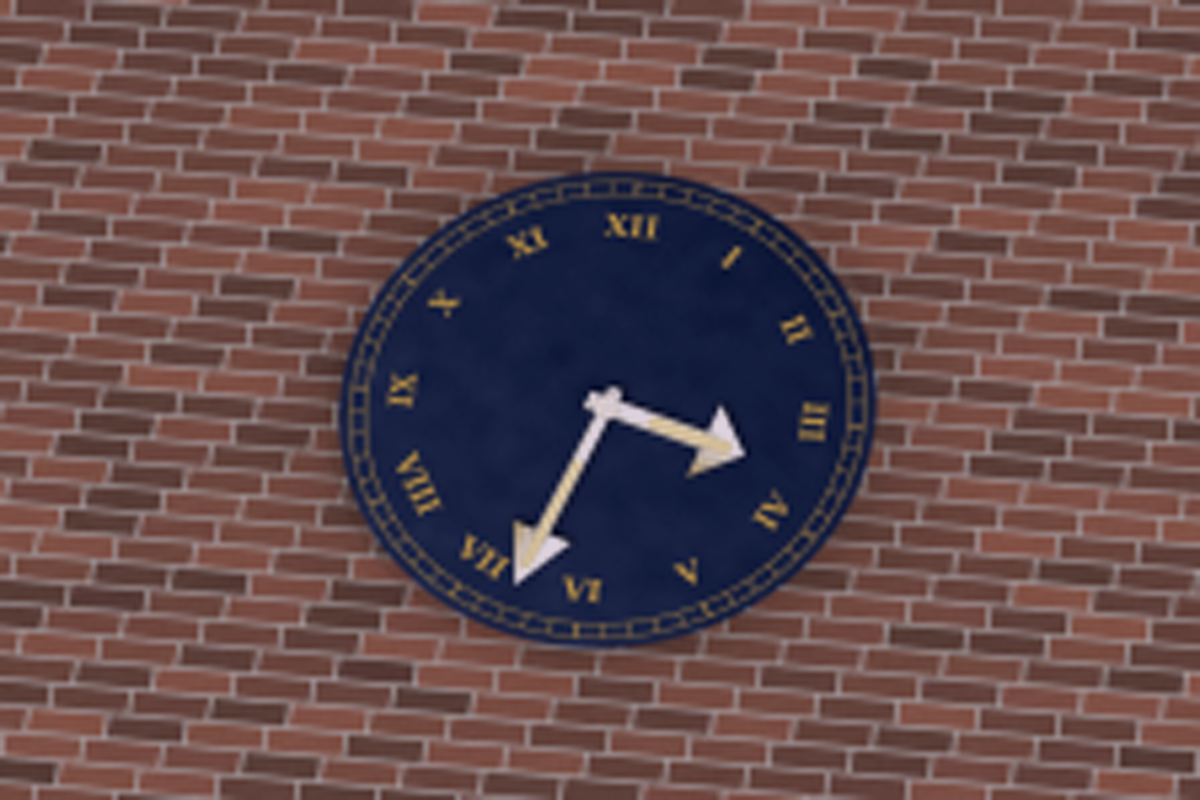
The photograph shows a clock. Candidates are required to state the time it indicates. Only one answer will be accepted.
3:33
